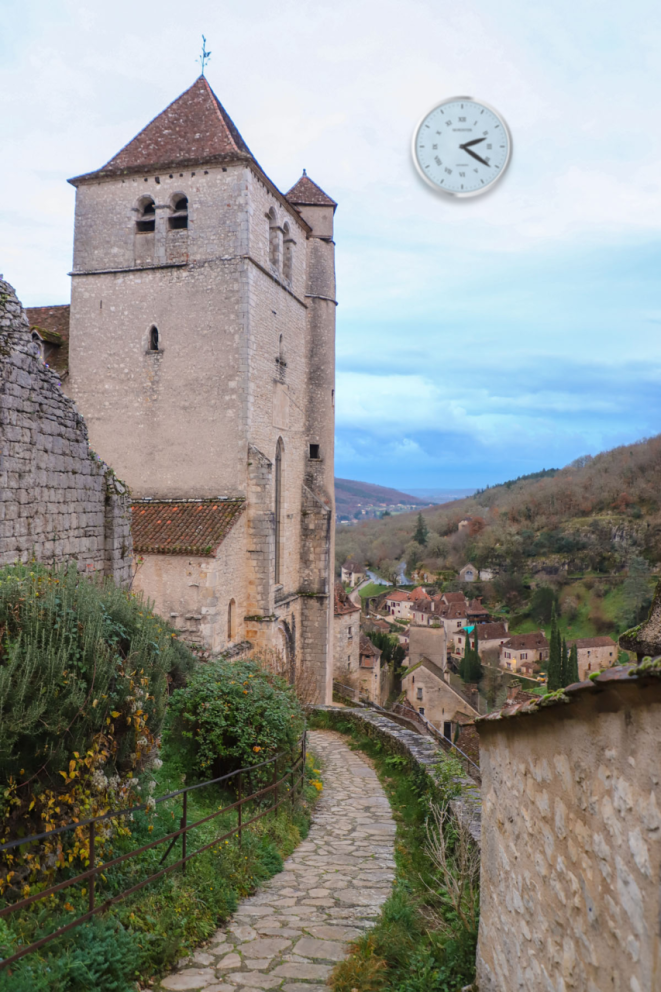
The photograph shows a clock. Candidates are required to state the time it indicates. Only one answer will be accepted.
2:21
